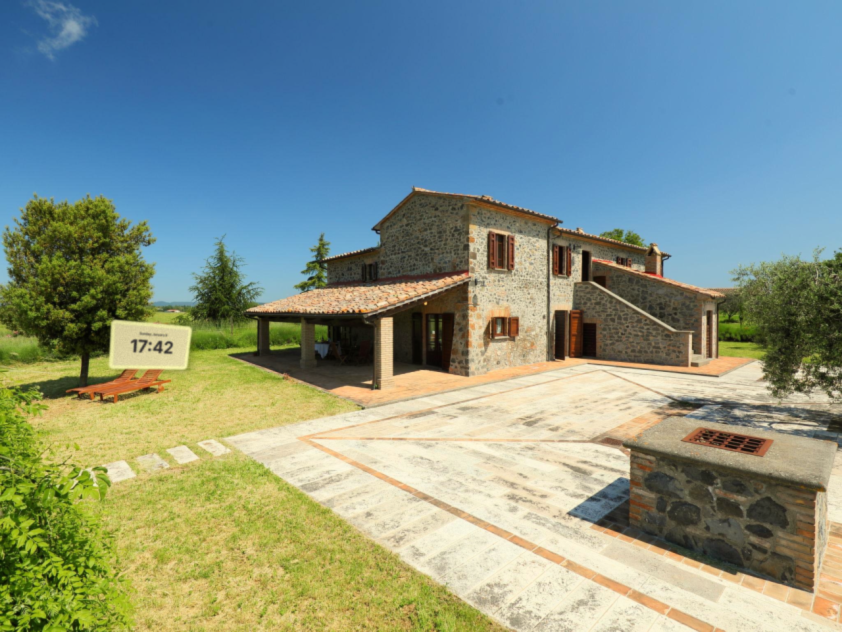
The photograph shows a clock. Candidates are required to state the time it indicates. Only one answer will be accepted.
17:42
